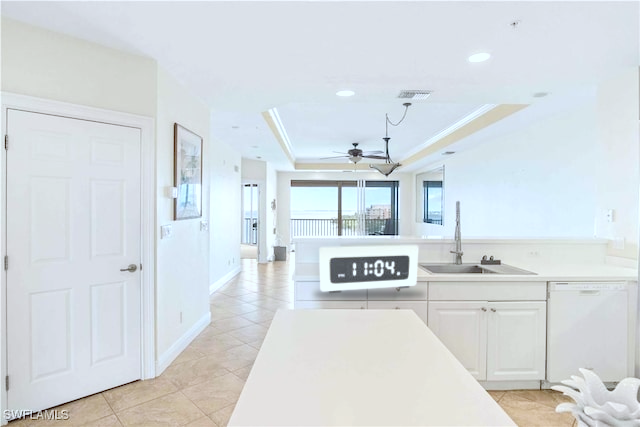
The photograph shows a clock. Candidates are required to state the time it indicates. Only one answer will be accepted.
11:04
